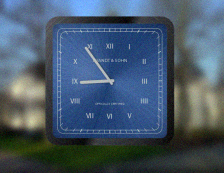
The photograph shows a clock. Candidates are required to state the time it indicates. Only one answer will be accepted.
8:54
